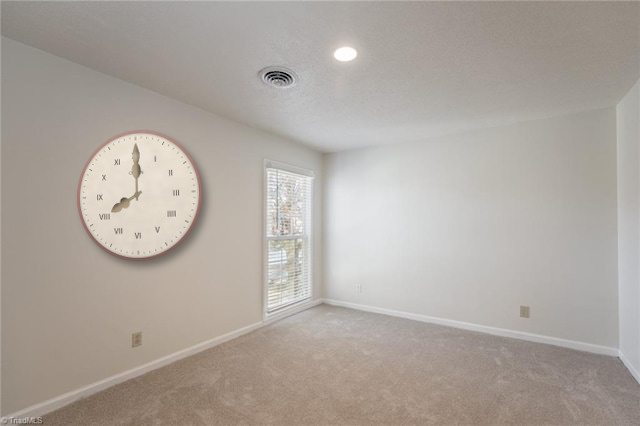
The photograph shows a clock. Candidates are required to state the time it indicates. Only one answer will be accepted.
8:00
